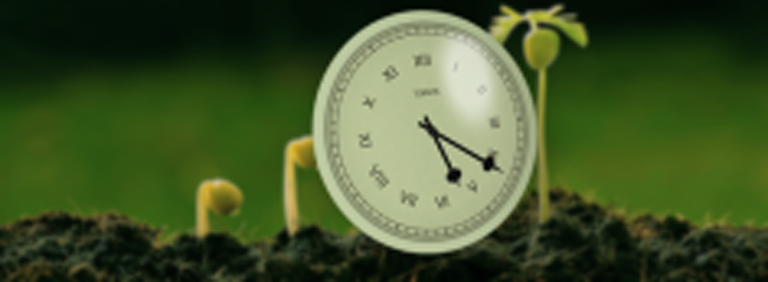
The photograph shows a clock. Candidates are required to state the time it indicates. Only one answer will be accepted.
5:21
